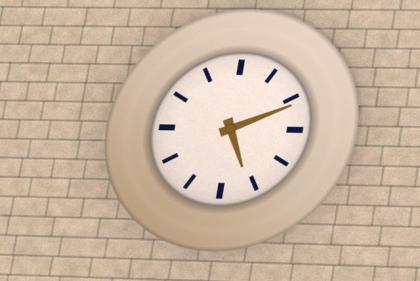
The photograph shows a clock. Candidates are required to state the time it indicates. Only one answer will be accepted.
5:11
